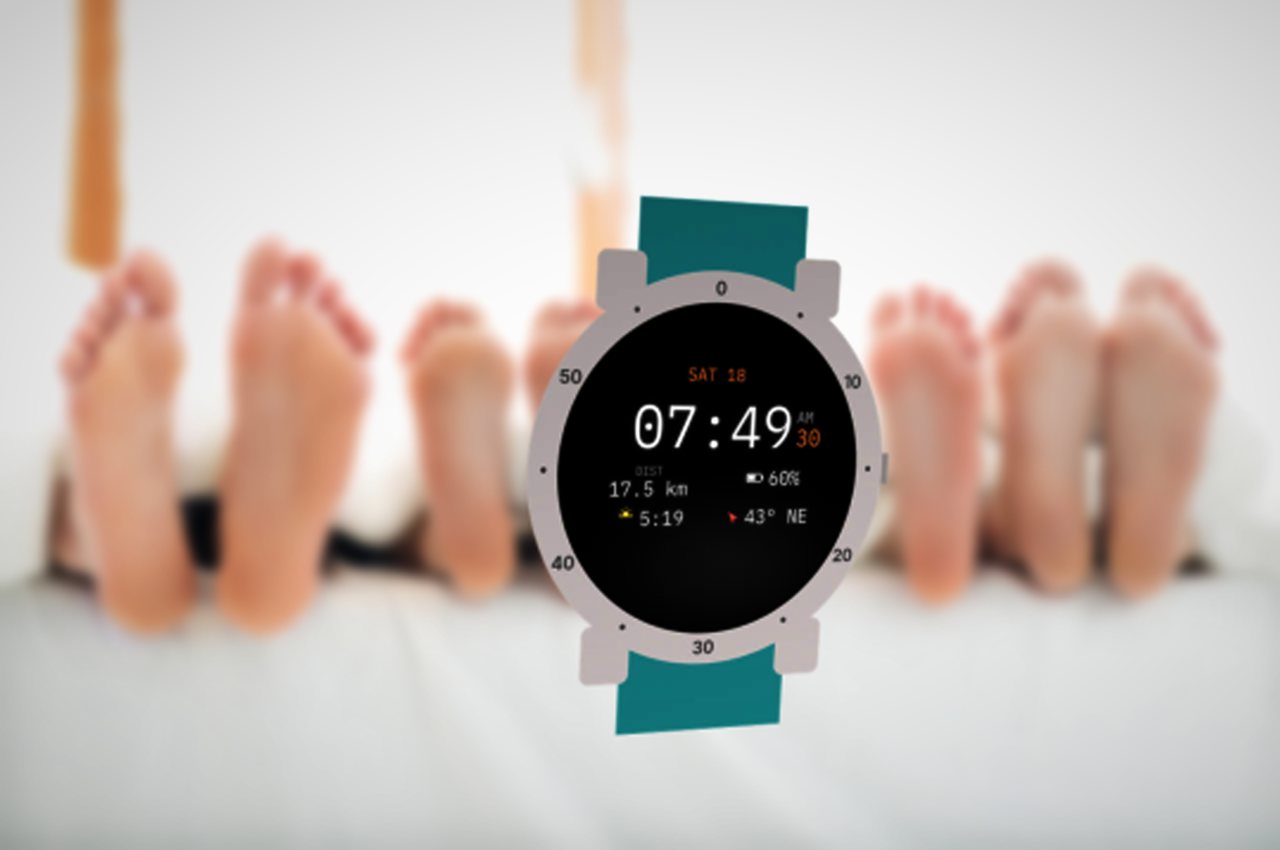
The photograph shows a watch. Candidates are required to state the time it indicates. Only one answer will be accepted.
7:49:30
